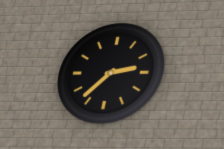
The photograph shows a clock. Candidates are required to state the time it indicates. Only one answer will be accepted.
2:37
